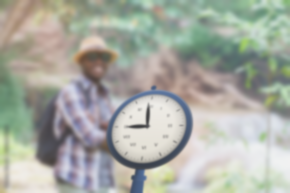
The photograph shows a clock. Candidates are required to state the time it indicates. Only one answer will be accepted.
8:59
